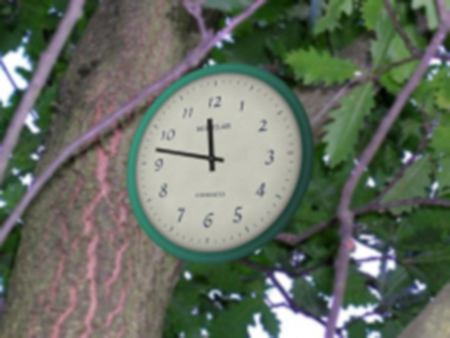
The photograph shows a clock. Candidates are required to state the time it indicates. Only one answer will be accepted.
11:47
